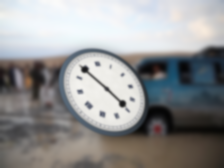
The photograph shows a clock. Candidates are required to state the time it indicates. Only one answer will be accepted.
4:54
